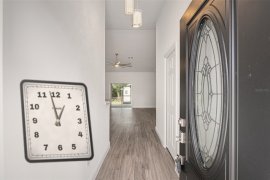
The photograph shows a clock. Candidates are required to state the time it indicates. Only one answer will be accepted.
12:58
